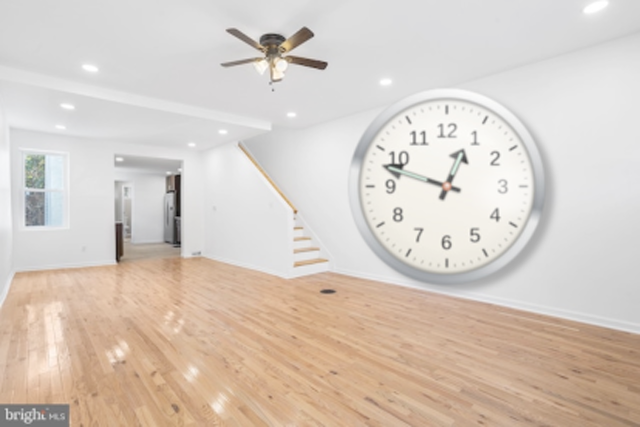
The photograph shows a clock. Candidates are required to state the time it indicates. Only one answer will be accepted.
12:48
